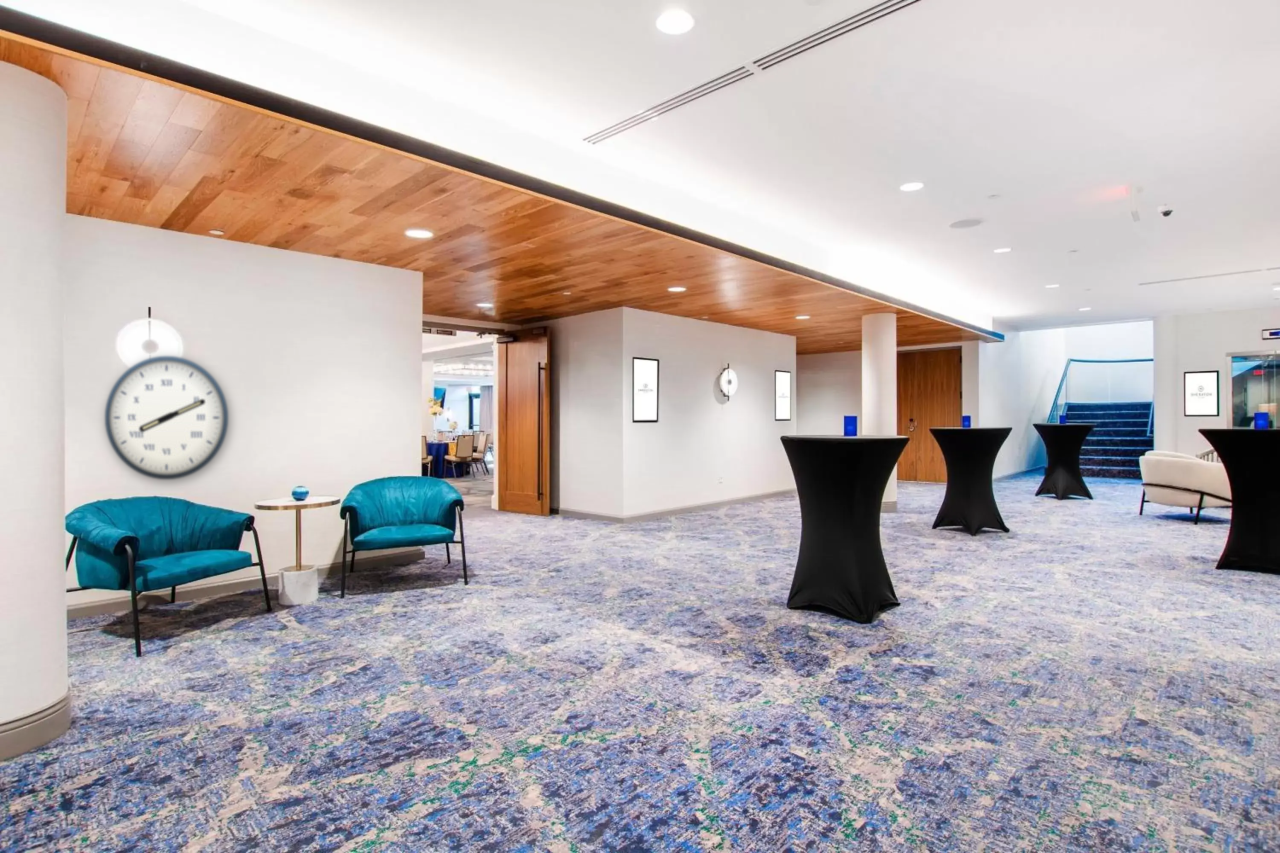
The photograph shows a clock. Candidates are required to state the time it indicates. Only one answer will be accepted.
8:11
